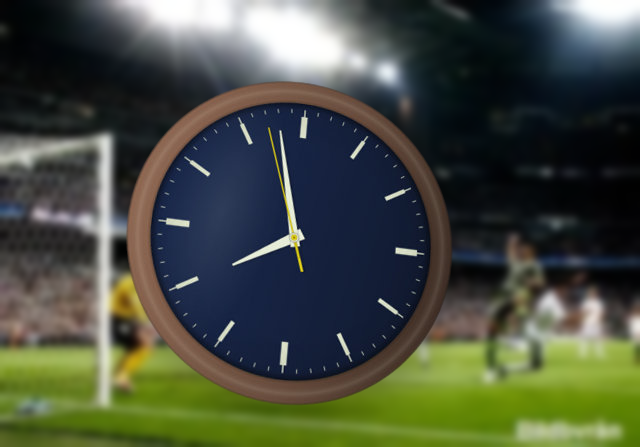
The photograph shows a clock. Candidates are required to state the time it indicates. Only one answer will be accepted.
7:57:57
